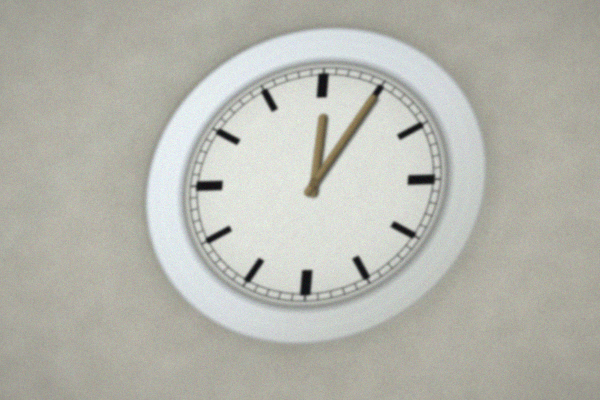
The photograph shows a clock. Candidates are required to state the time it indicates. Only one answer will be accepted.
12:05
